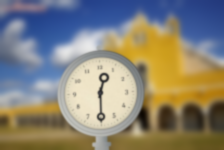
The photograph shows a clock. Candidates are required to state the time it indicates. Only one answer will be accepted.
12:30
